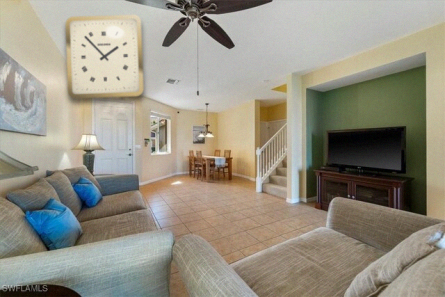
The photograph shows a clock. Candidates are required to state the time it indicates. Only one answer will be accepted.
1:53
